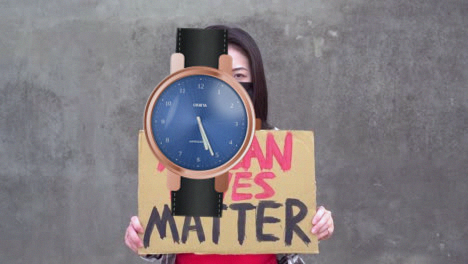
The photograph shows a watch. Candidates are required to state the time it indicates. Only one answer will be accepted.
5:26
